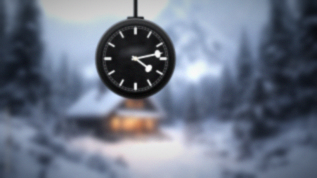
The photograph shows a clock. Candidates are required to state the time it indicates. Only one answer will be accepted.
4:13
